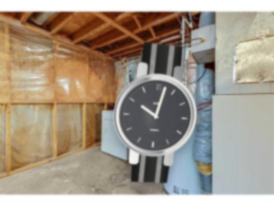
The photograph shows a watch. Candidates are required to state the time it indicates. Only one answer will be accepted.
10:02
